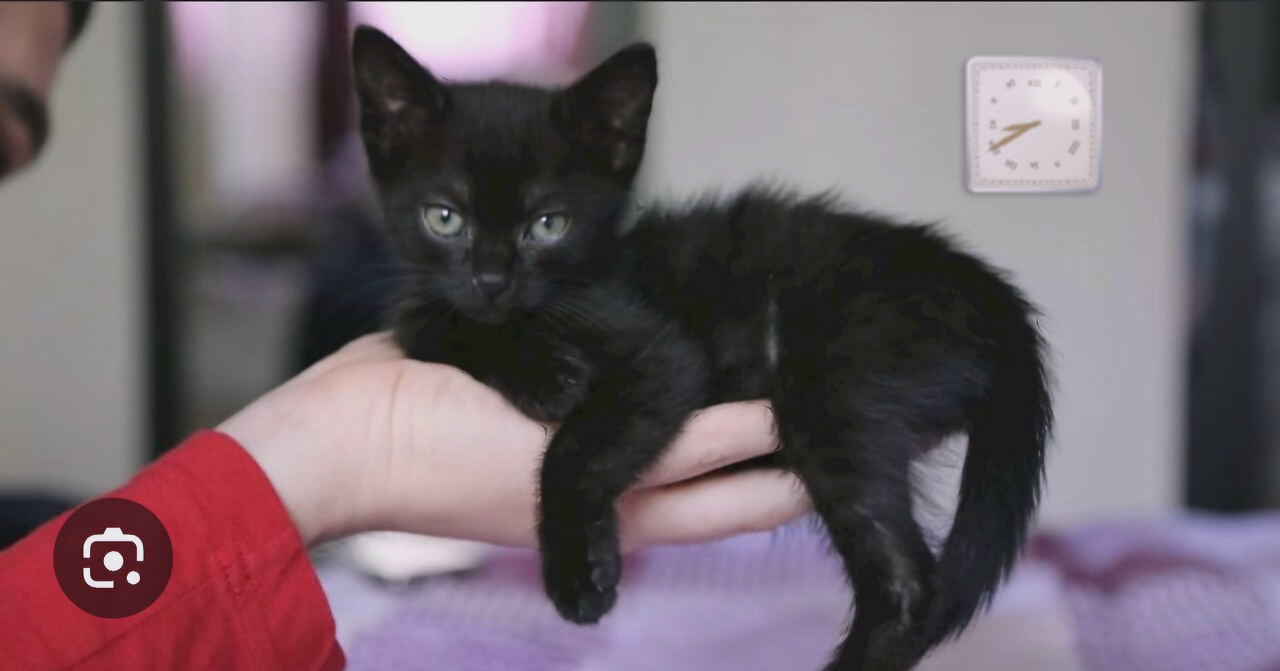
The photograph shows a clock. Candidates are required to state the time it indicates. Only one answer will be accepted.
8:40
